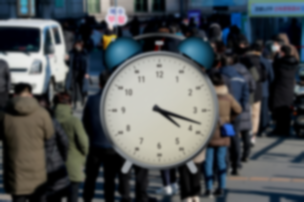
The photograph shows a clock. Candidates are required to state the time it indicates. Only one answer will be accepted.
4:18
